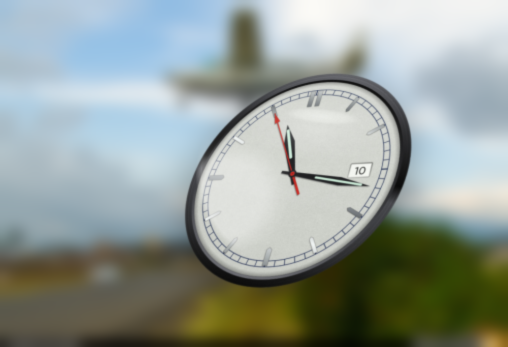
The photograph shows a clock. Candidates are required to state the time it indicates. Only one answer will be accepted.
11:16:55
